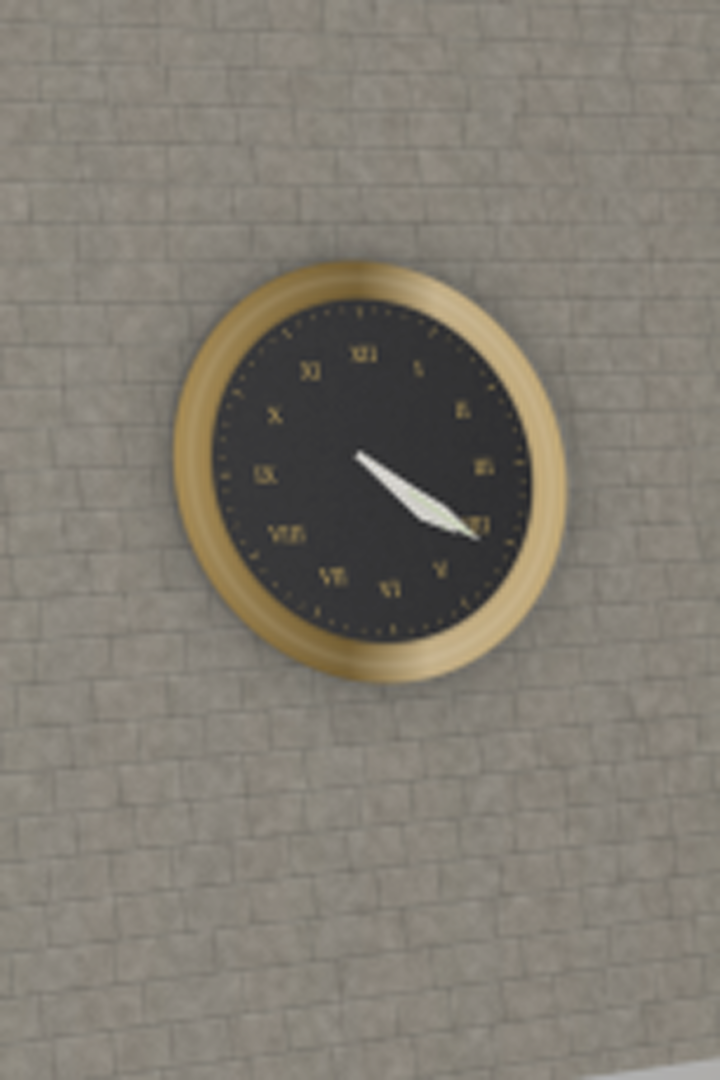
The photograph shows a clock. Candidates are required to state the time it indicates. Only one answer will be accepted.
4:21
